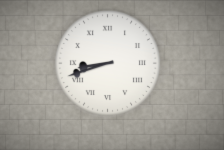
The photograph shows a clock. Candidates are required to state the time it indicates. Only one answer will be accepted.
8:42
